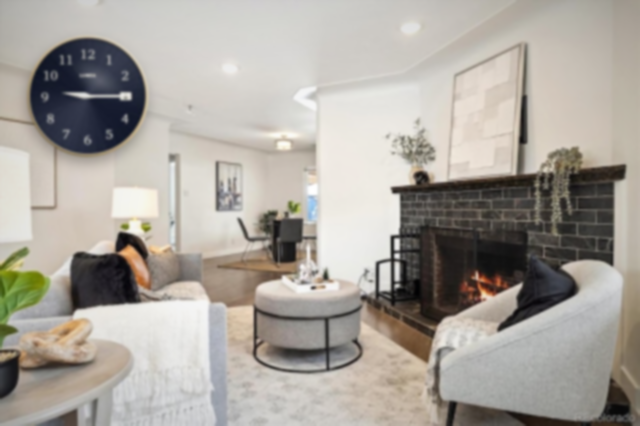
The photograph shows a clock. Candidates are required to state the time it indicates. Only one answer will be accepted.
9:15
